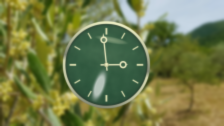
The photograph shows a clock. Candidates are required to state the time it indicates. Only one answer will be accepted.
2:59
